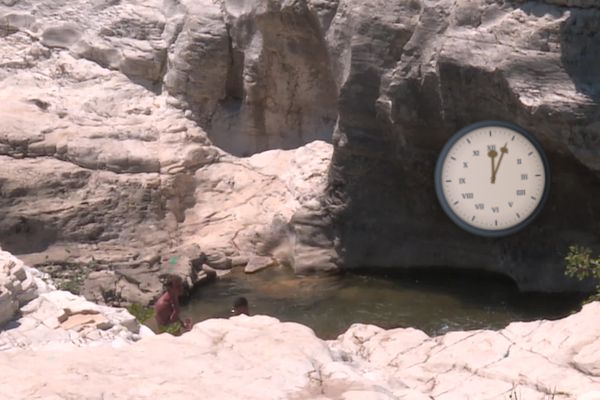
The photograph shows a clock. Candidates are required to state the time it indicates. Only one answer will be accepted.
12:04
